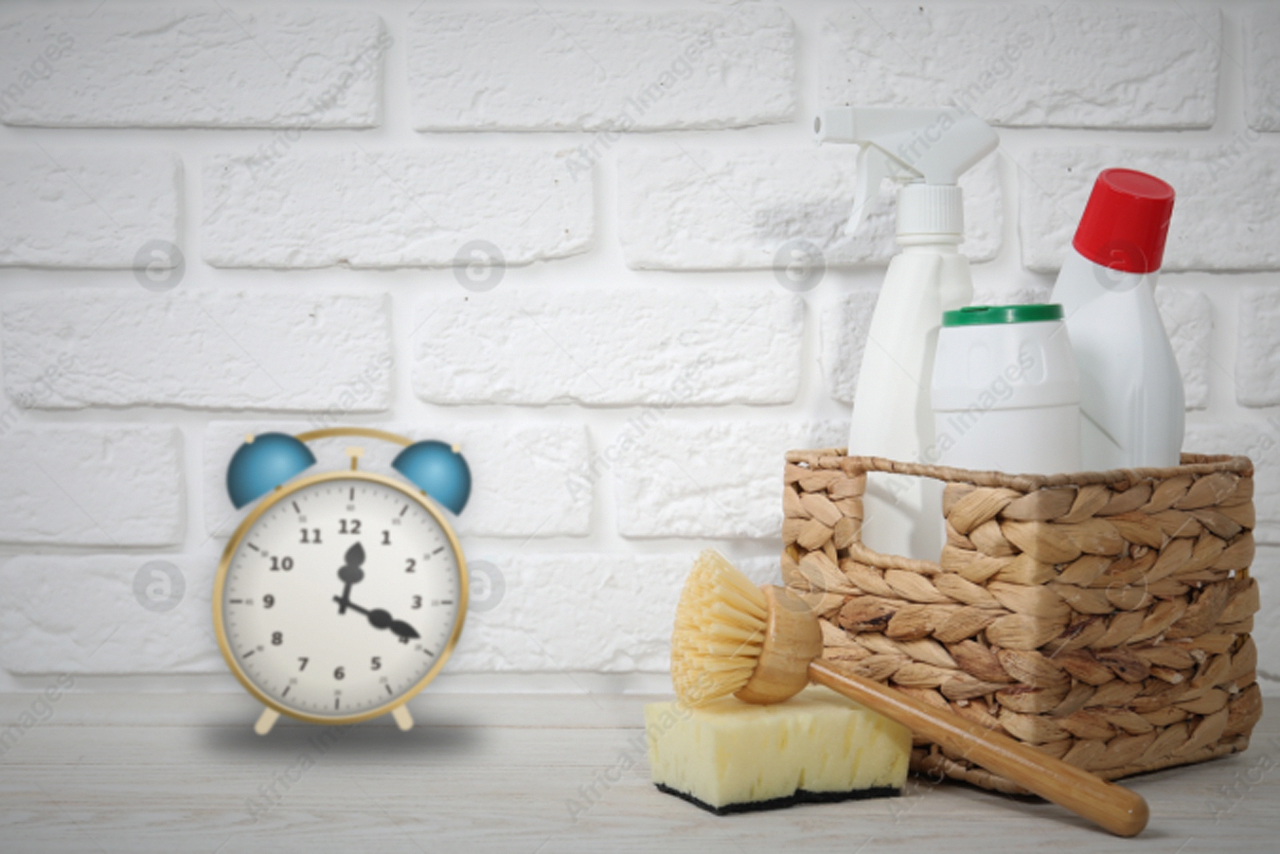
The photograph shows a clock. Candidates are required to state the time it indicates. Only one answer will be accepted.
12:19
